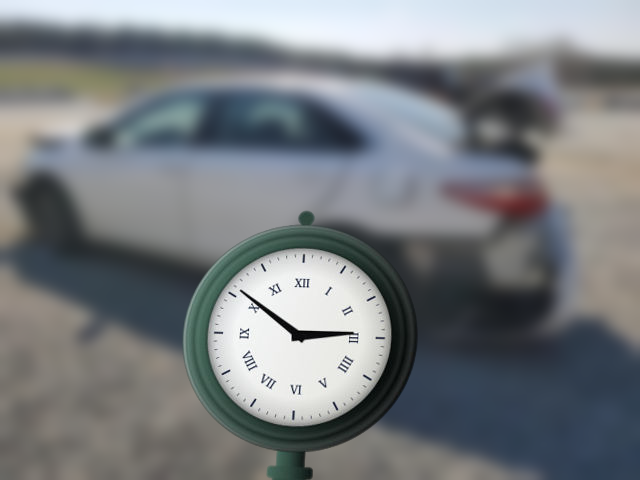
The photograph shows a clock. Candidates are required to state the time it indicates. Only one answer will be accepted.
2:51
